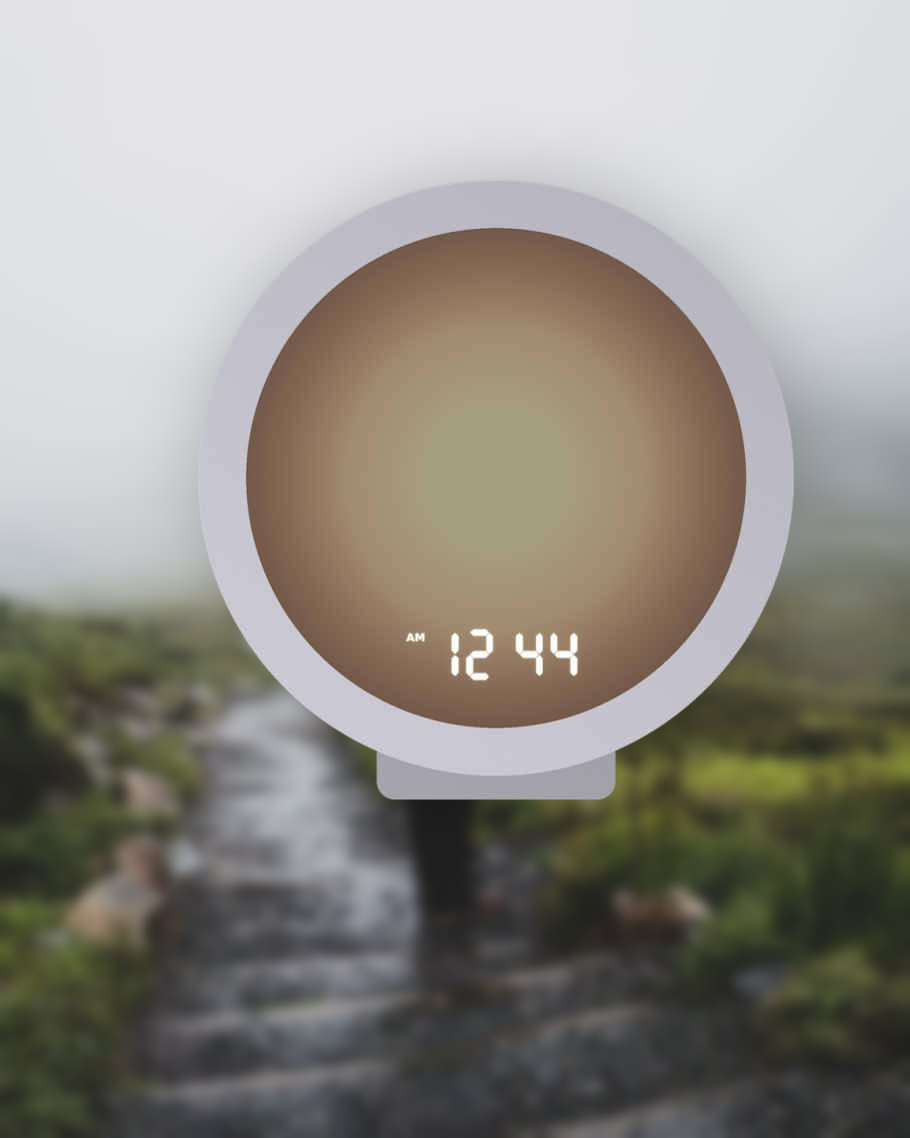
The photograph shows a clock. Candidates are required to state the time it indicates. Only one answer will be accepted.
12:44
